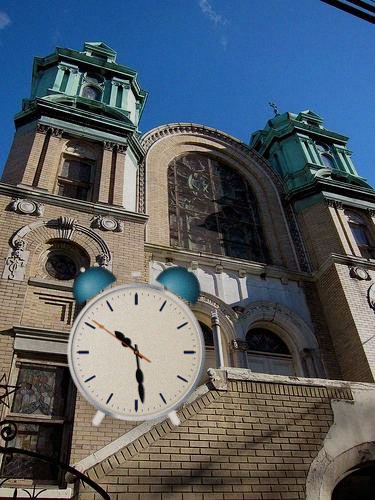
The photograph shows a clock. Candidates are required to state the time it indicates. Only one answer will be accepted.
10:28:51
